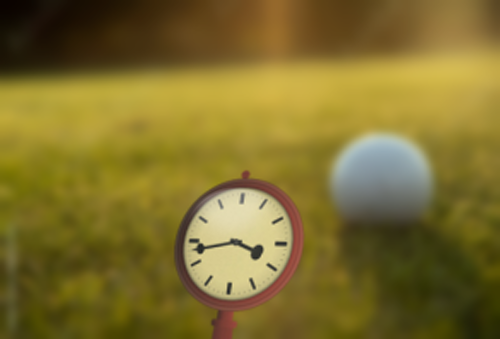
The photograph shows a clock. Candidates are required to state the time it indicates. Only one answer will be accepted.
3:43
